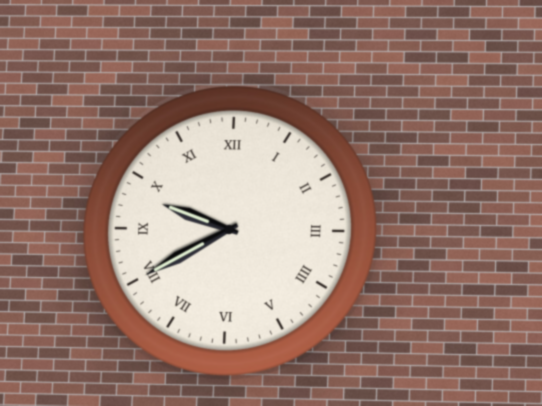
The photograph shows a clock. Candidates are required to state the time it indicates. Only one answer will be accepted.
9:40
